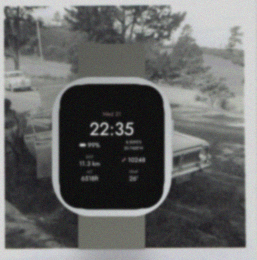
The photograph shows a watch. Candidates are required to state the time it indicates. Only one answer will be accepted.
22:35
